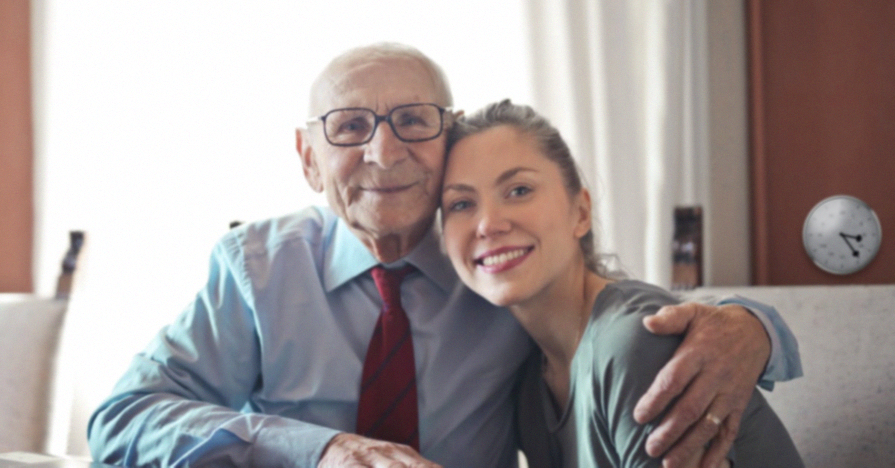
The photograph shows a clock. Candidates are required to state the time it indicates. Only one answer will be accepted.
3:24
